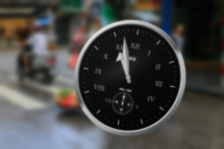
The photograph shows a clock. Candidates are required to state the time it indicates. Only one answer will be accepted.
10:57
